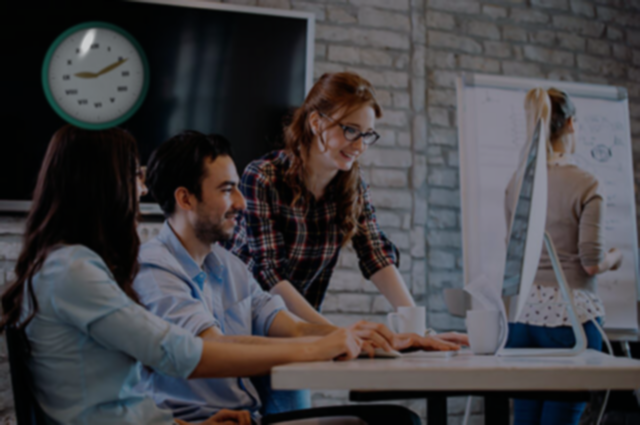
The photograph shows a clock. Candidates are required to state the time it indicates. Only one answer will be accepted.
9:11
